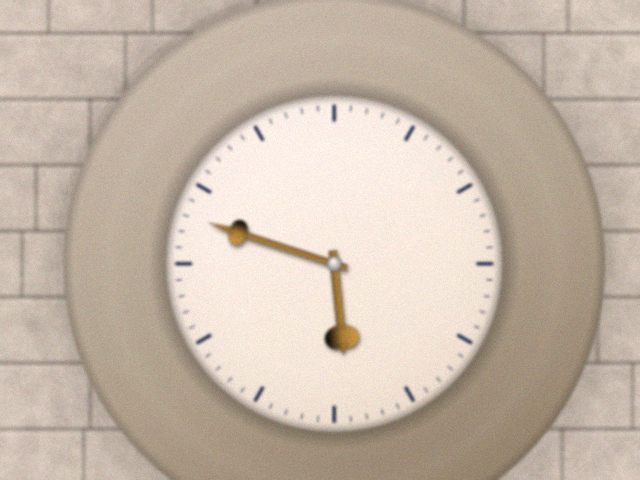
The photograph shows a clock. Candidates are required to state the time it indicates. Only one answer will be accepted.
5:48
